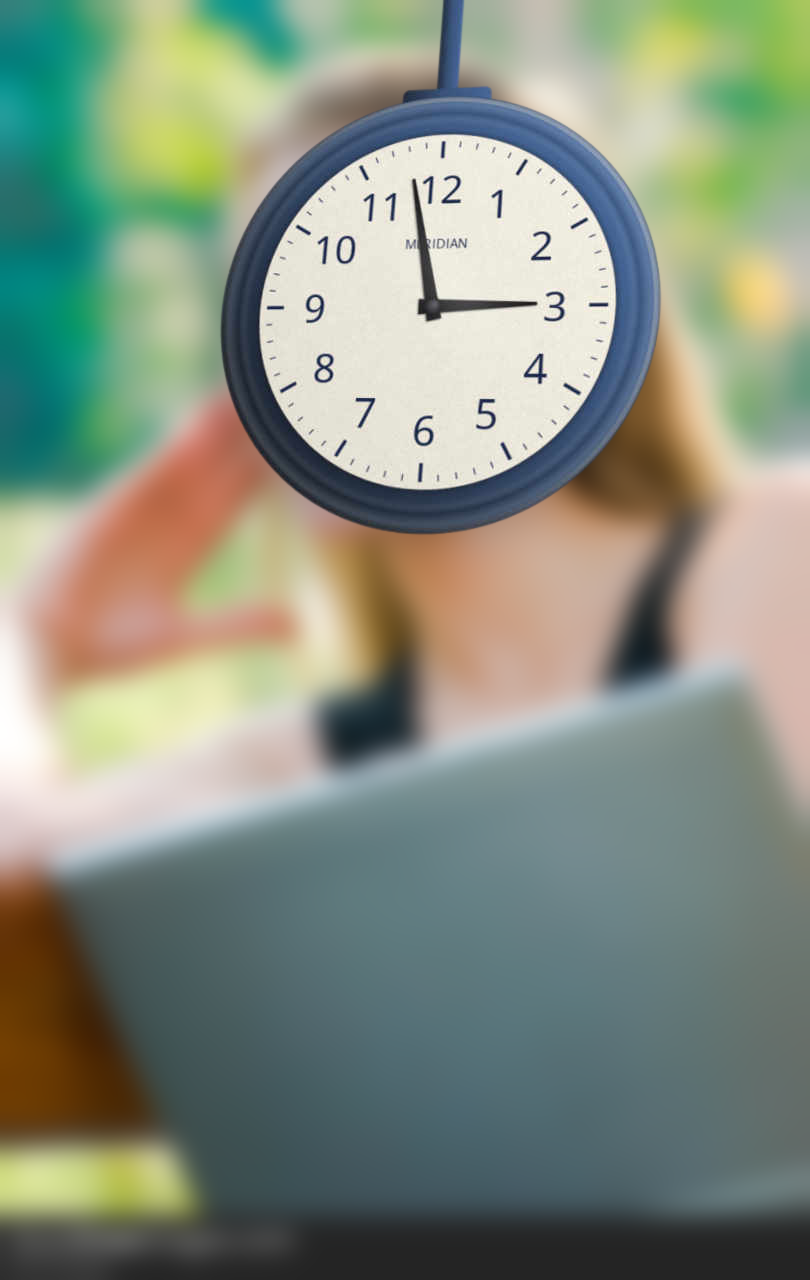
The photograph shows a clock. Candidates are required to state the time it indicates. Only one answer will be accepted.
2:58
